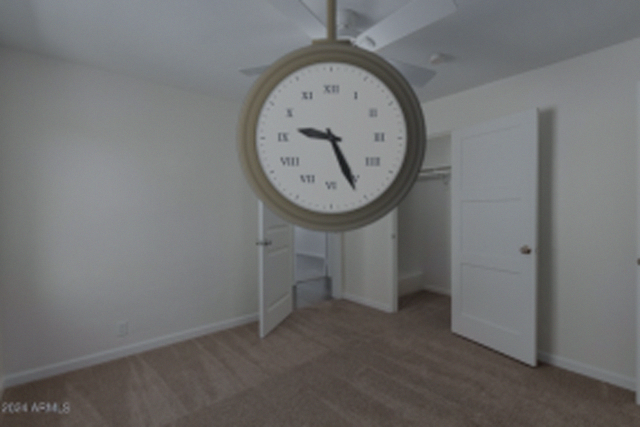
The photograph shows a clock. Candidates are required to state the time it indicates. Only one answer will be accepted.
9:26
